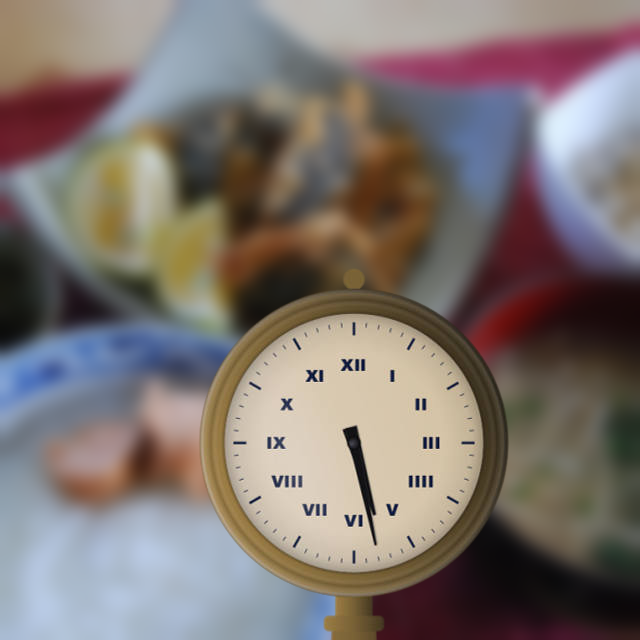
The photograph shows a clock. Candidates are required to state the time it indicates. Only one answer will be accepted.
5:28
